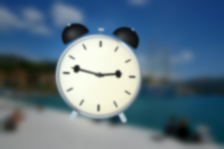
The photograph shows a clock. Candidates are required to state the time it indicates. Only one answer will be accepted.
2:47
